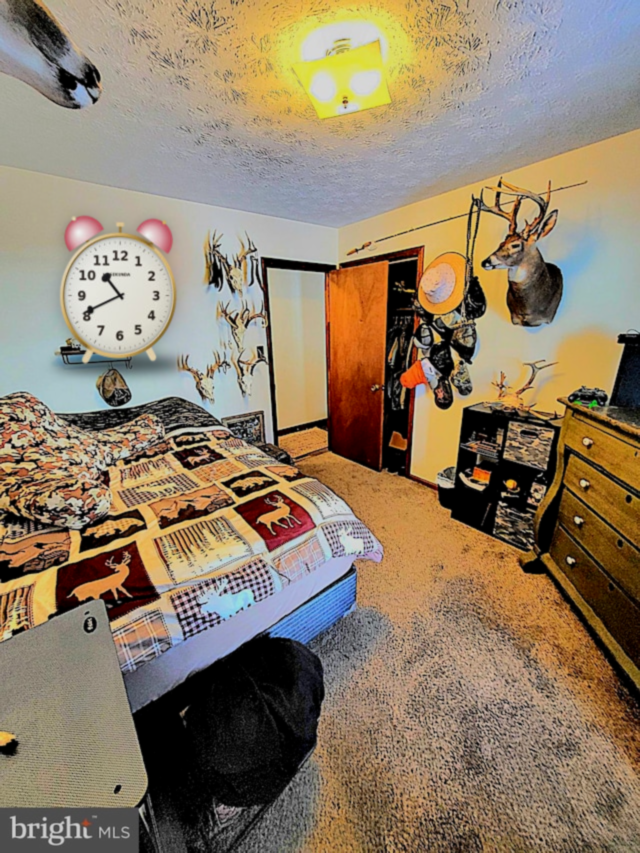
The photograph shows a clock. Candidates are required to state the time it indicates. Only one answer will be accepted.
10:41
